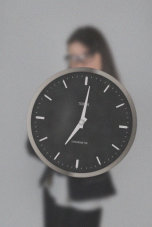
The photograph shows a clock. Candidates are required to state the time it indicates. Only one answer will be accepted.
7:01
